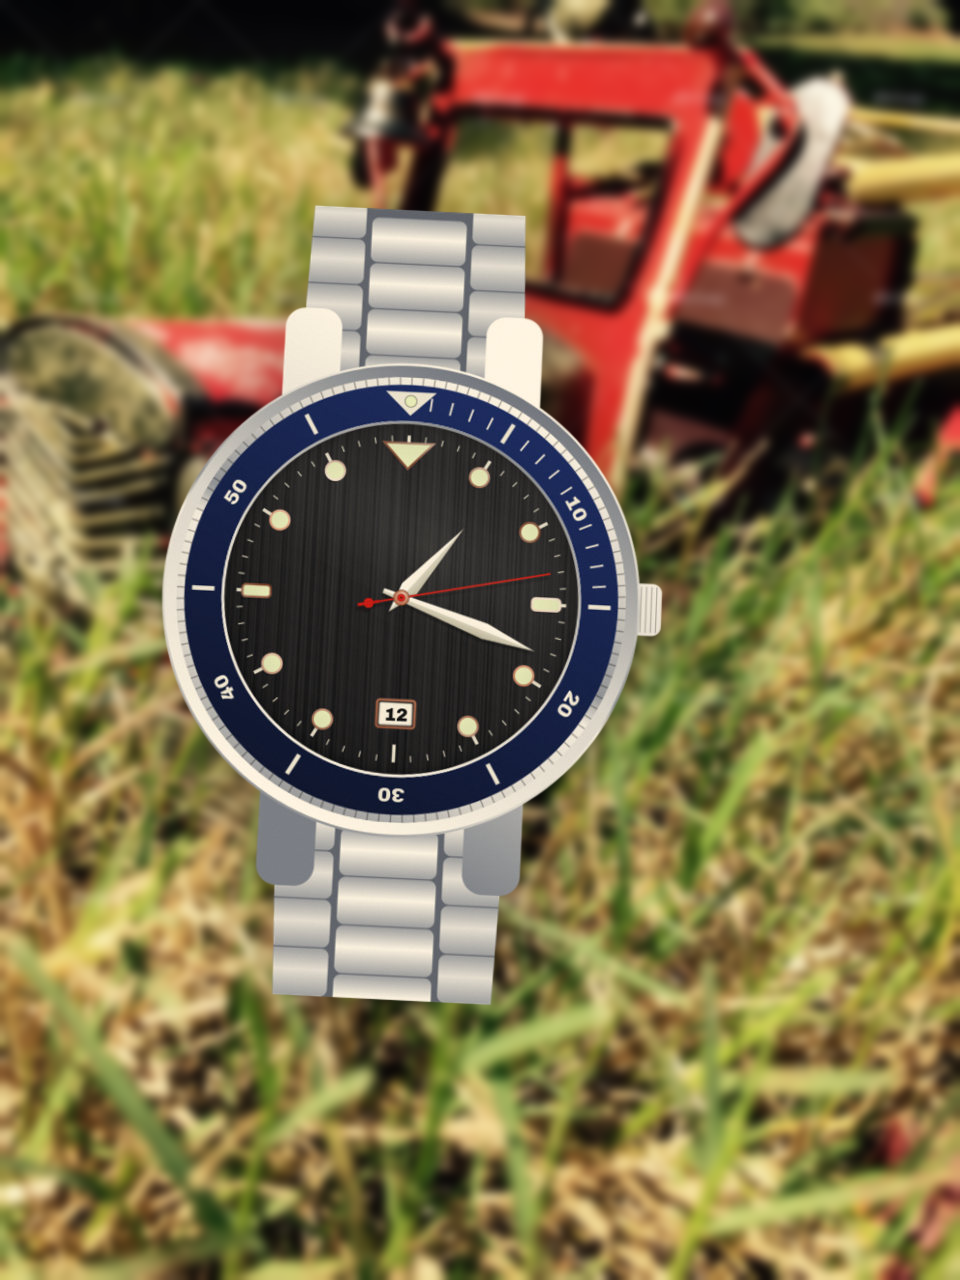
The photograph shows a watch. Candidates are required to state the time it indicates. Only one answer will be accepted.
1:18:13
